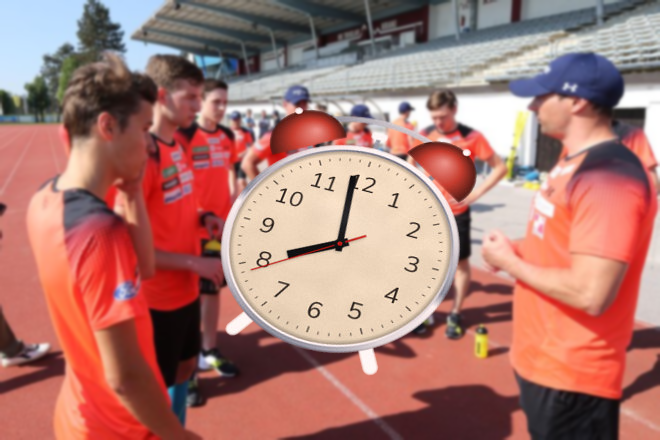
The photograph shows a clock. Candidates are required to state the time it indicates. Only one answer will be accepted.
7:58:39
